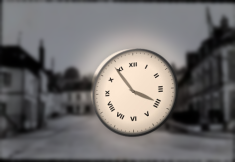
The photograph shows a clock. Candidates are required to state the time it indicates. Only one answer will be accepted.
3:54
